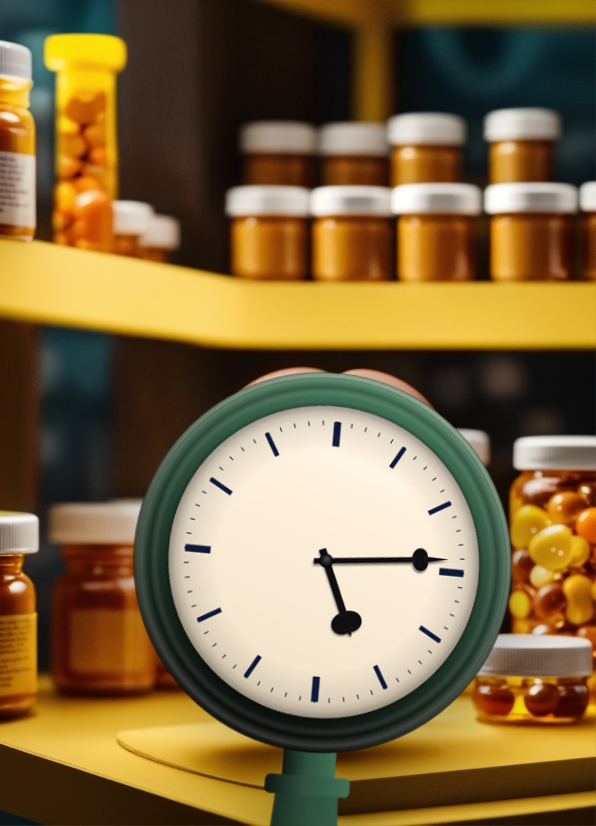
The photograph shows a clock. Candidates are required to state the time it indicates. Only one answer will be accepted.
5:14
